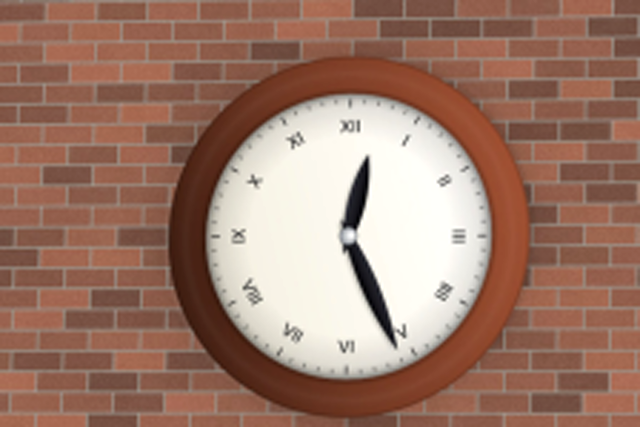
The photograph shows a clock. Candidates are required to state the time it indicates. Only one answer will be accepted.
12:26
